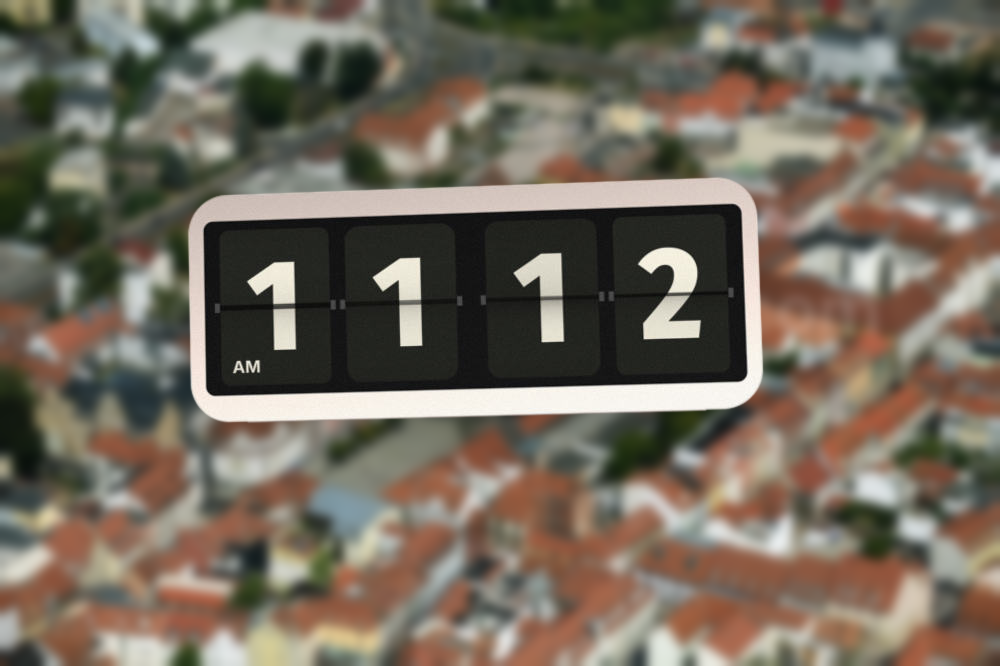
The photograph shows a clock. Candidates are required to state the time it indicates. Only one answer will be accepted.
11:12
